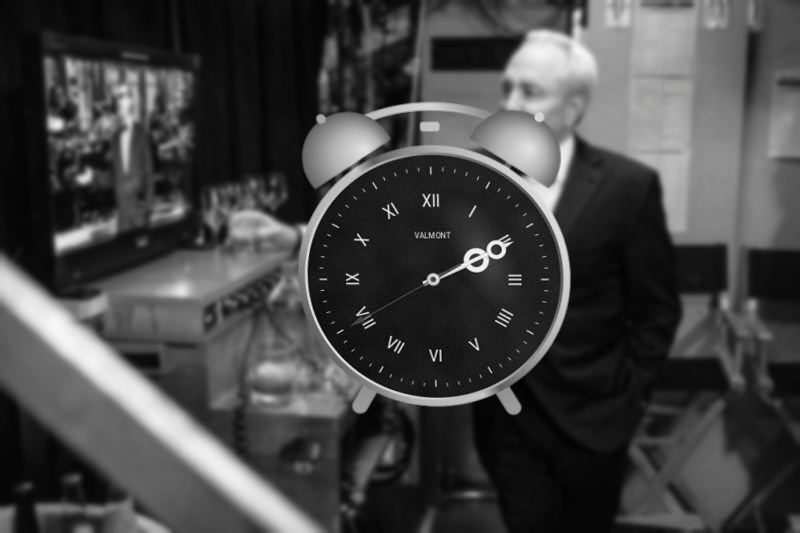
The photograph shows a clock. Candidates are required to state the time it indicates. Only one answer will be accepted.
2:10:40
